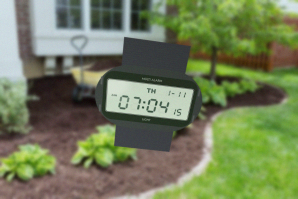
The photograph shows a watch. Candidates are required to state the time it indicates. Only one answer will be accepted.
7:04:15
